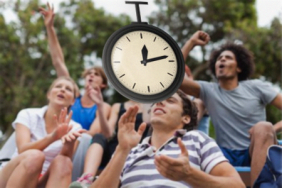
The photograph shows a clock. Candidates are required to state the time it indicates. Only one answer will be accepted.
12:13
